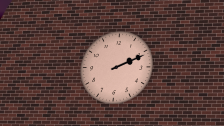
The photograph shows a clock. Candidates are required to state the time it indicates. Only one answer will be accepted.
2:11
